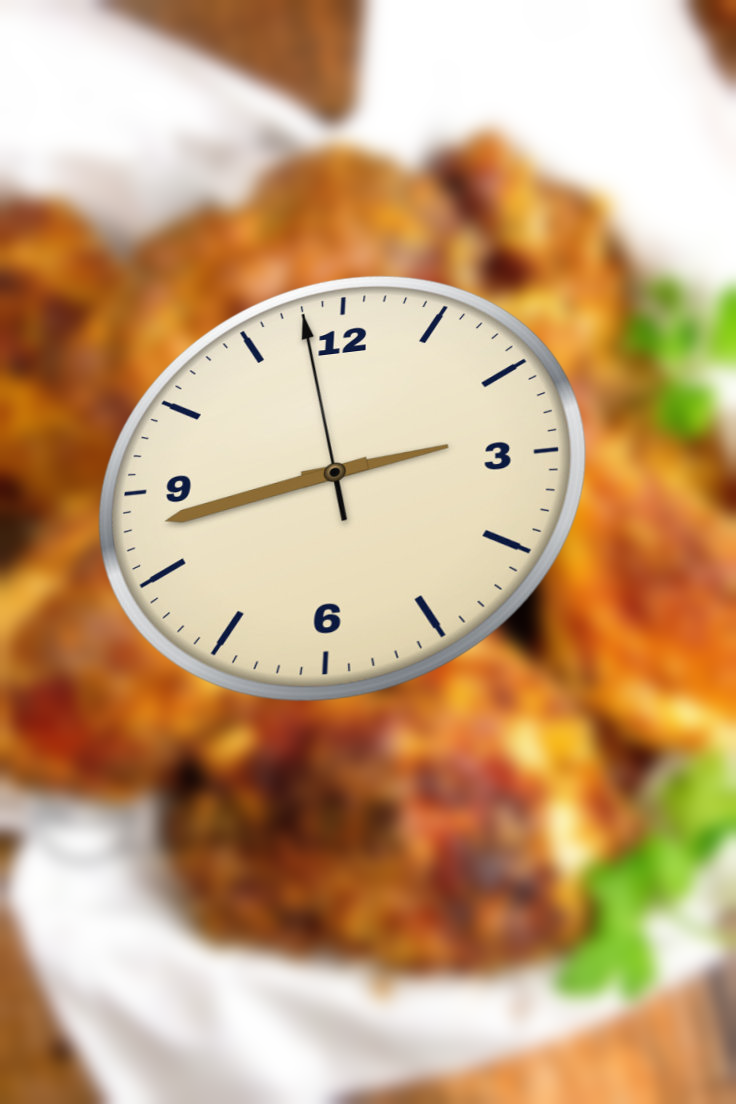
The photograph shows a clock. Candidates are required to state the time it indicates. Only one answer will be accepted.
2:42:58
